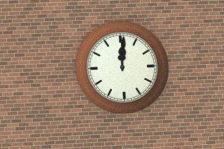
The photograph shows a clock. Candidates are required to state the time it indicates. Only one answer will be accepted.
12:01
